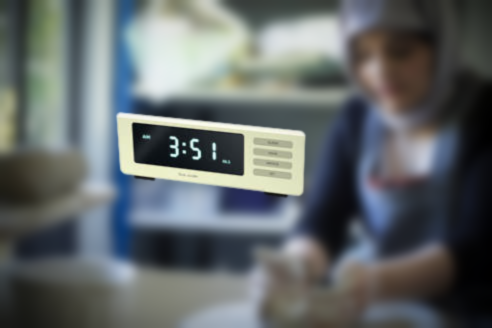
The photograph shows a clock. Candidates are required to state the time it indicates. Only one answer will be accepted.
3:51
